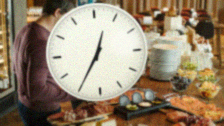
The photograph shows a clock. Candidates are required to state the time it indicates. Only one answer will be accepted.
12:35
